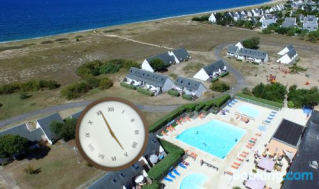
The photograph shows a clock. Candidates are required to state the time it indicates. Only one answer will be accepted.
4:56
